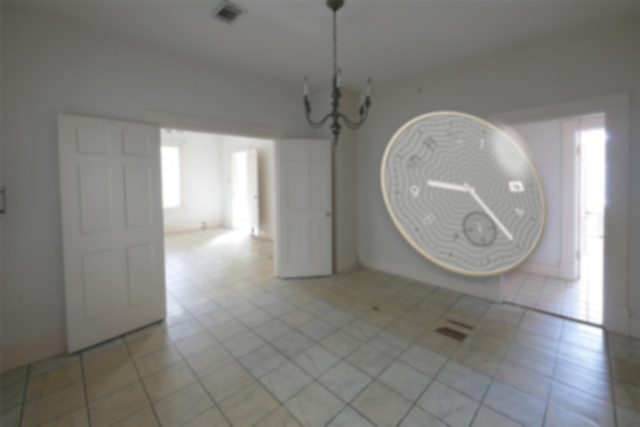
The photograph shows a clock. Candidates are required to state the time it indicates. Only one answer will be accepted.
9:25
